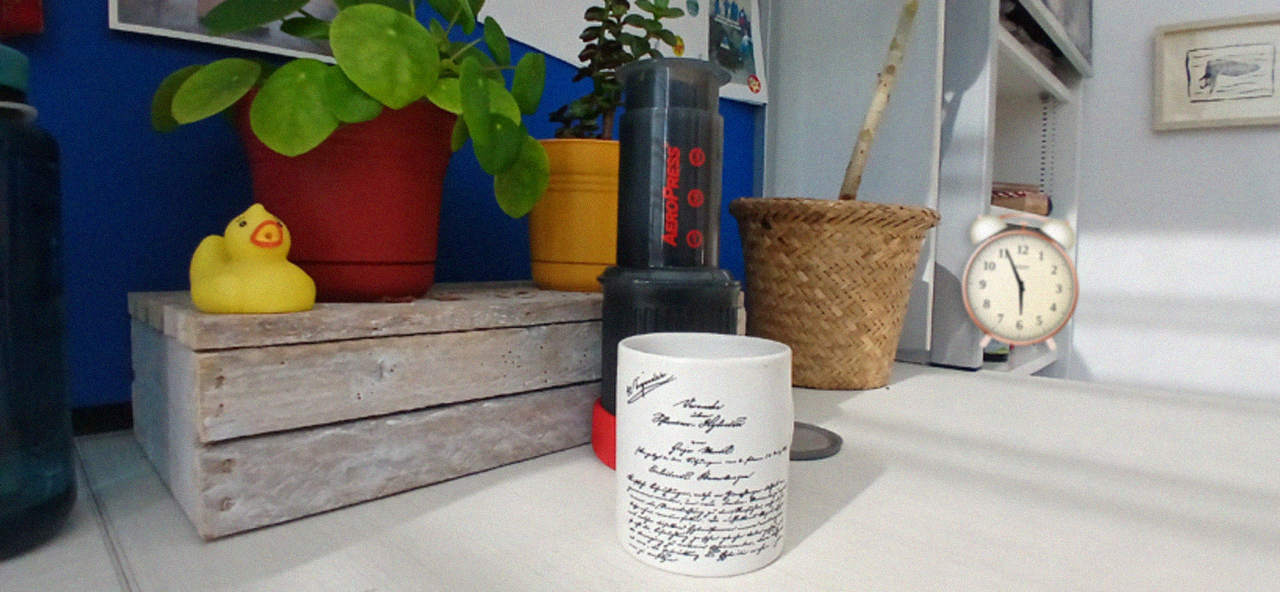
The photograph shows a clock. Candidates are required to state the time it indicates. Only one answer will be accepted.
5:56
